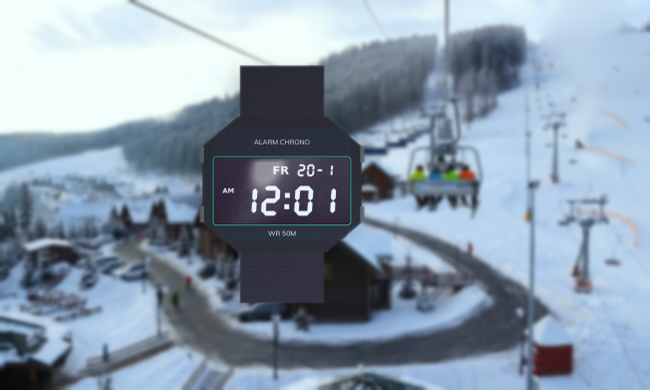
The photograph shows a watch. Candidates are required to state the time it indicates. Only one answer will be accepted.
12:01
